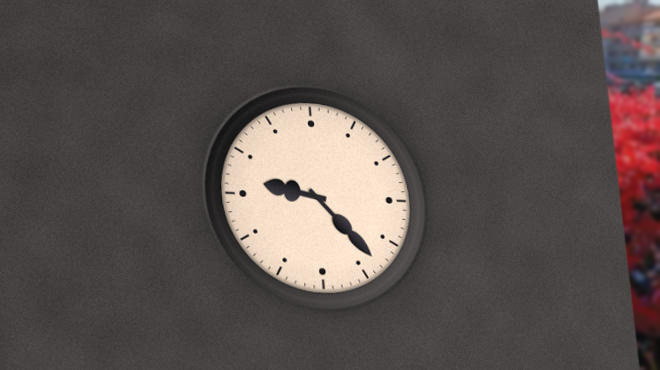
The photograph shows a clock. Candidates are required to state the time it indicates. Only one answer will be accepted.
9:23
